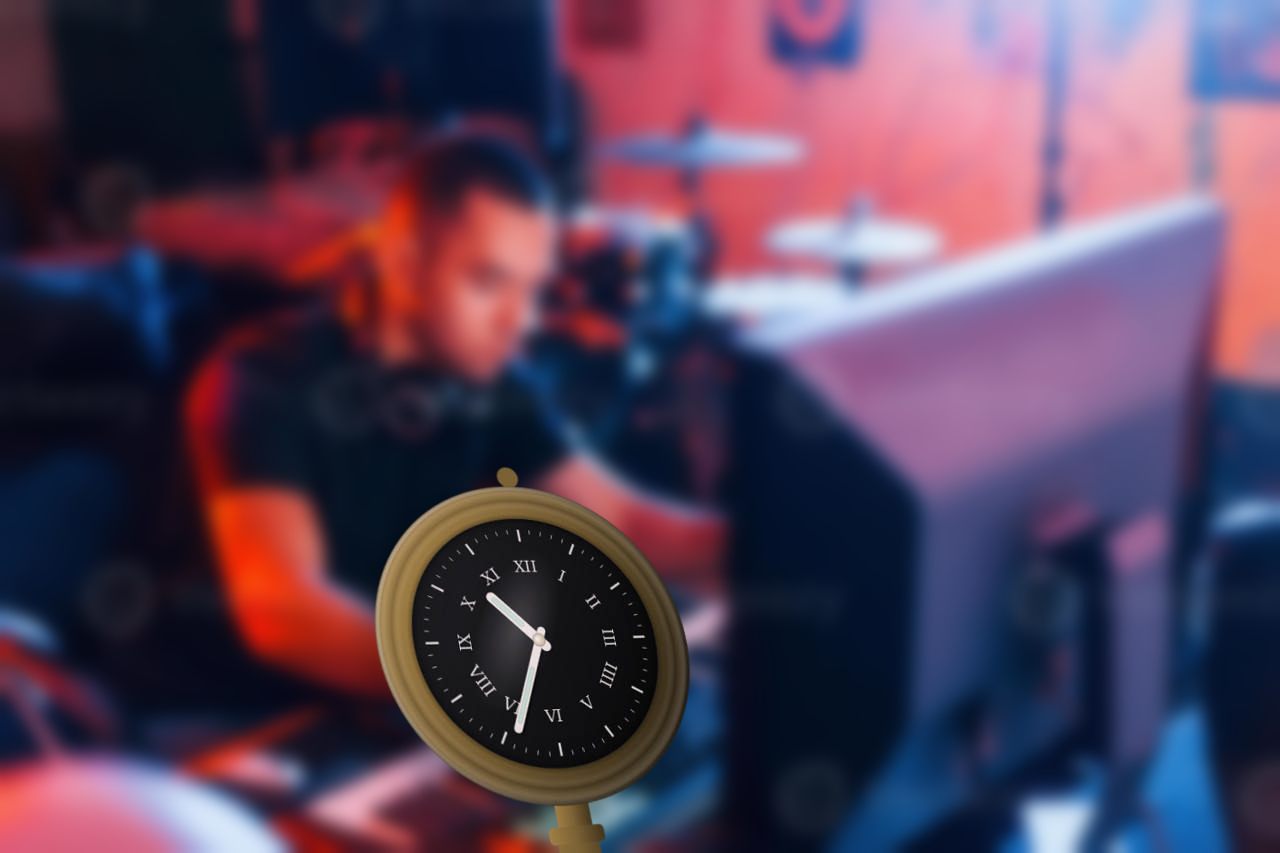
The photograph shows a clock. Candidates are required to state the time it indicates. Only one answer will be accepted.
10:34
